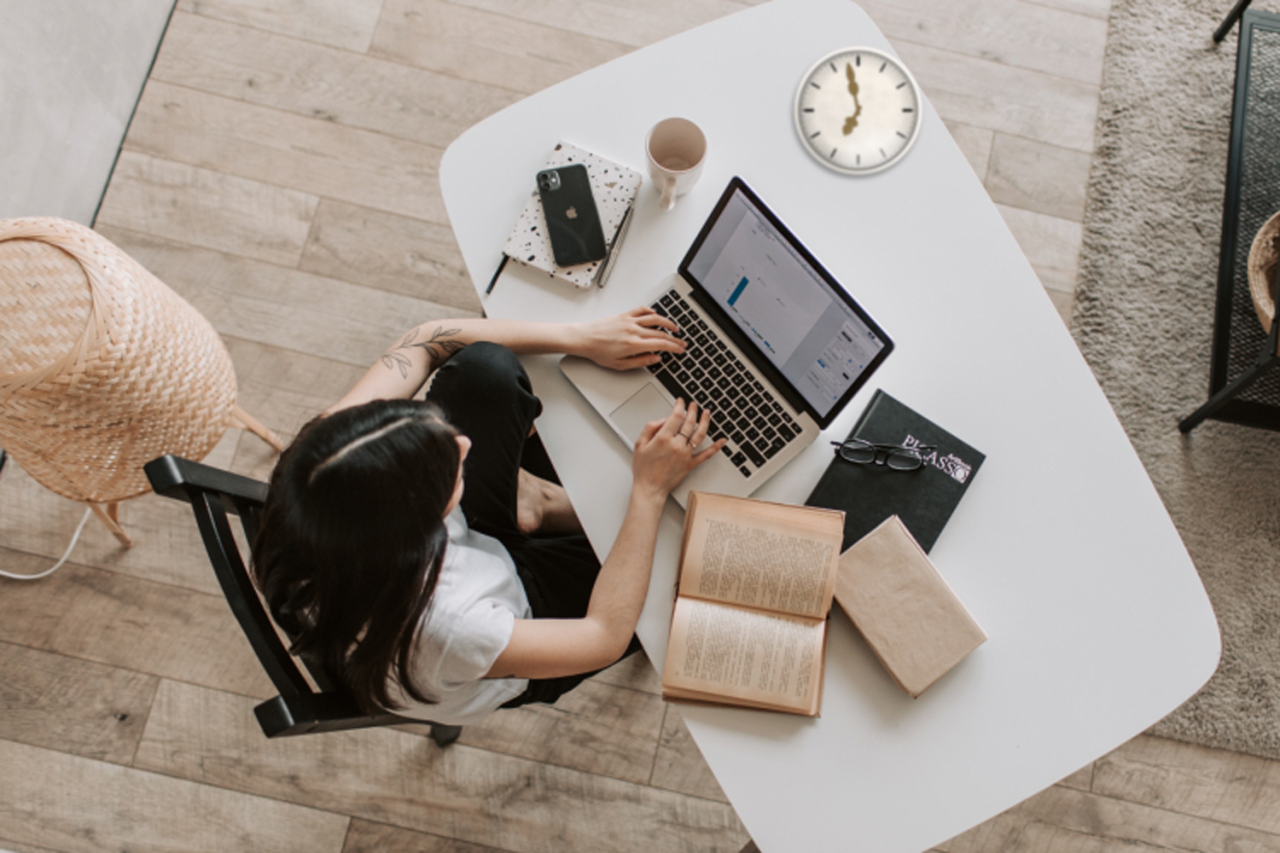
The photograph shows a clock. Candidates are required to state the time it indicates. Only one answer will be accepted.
6:58
